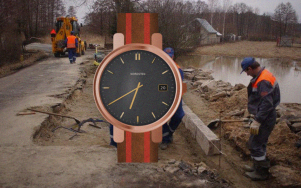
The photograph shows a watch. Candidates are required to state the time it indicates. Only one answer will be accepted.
6:40
